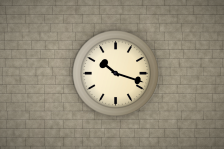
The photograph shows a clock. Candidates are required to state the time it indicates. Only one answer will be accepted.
10:18
